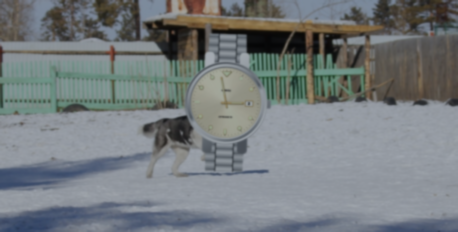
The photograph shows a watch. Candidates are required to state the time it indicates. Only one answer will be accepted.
2:58
